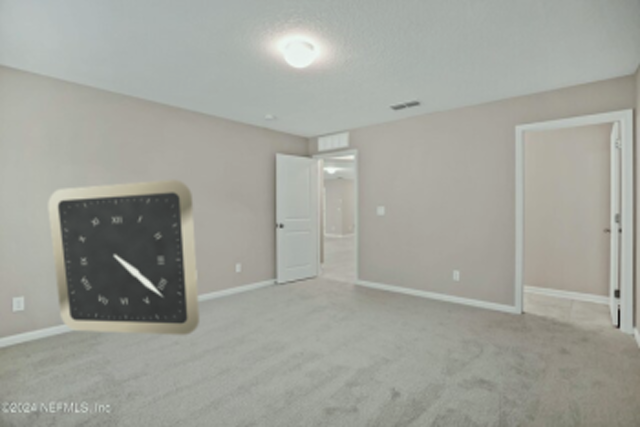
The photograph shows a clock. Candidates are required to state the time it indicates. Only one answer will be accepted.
4:22
